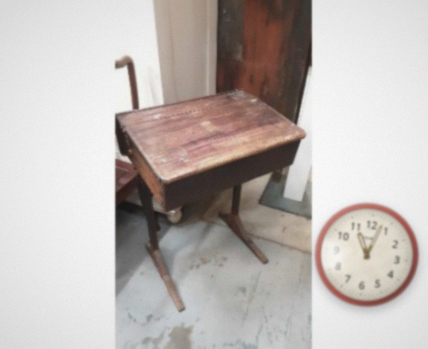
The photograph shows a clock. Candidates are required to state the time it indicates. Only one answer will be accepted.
11:03
